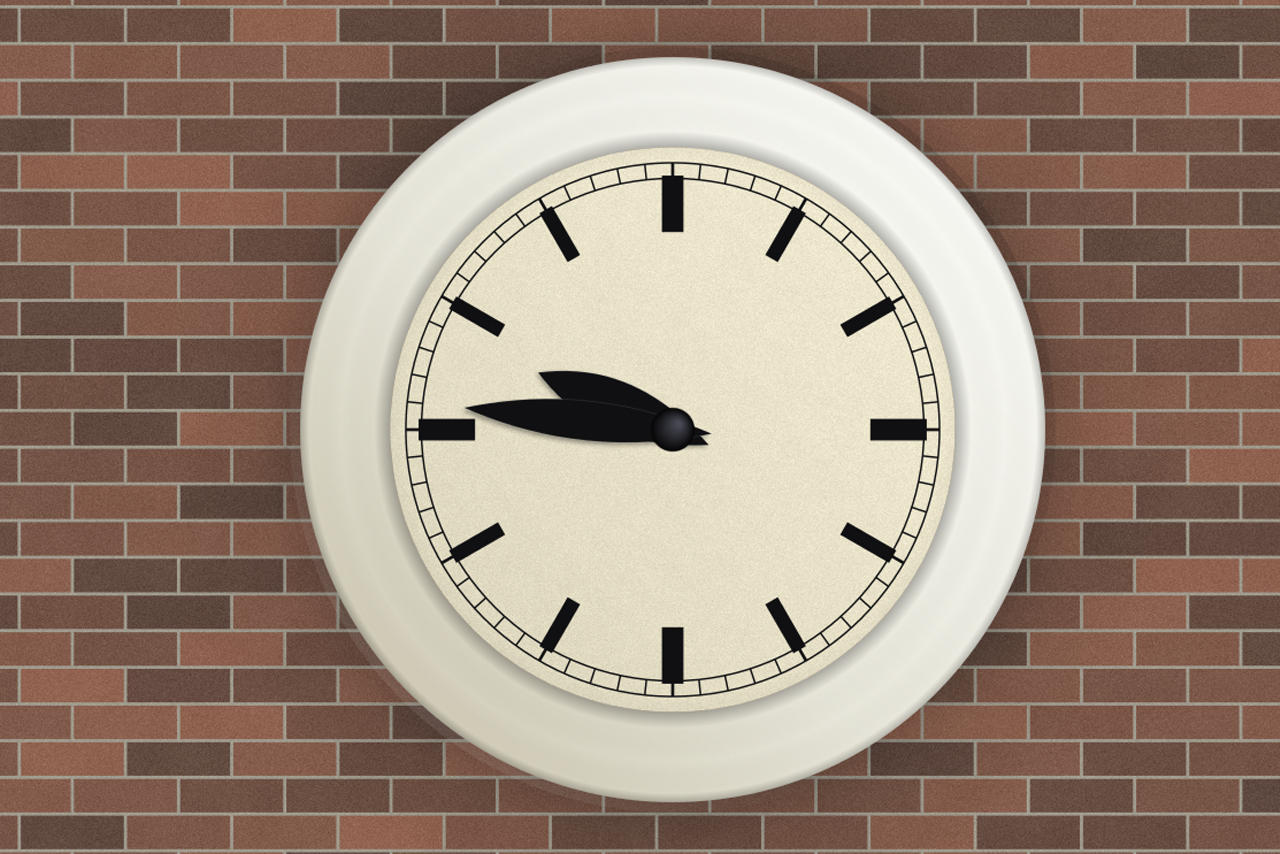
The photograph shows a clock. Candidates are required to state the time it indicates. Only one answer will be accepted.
9:46
